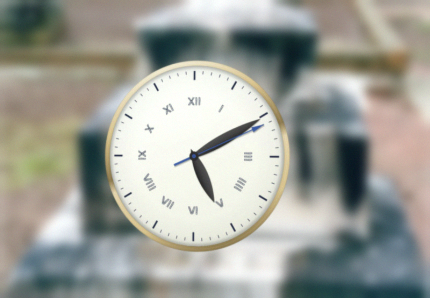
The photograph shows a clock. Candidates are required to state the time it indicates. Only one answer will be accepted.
5:10:11
